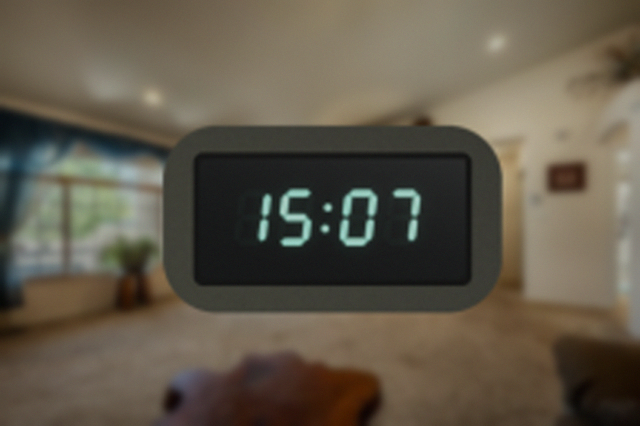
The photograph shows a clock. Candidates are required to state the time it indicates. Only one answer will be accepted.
15:07
